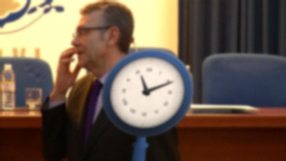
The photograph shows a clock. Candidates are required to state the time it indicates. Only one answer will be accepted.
11:11
